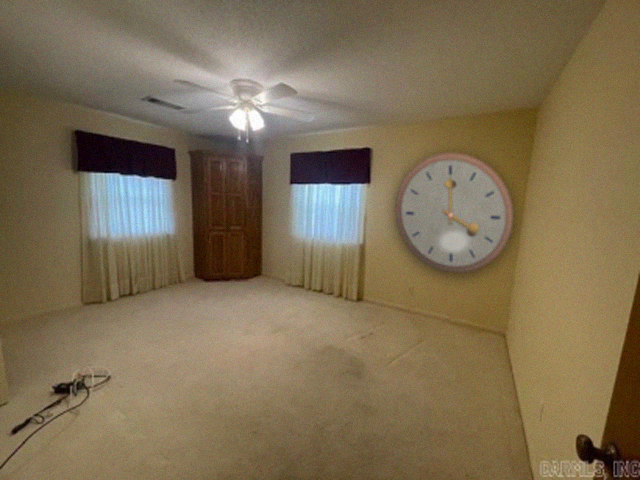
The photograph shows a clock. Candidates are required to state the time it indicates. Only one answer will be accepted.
4:00
